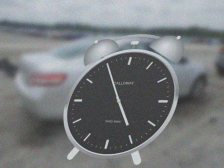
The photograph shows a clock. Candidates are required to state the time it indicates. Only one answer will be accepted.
4:55
